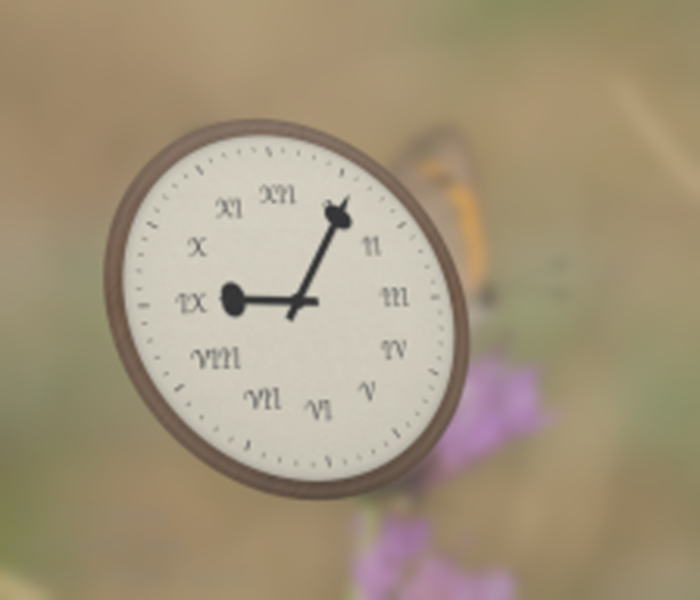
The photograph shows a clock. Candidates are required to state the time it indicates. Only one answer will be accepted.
9:06
